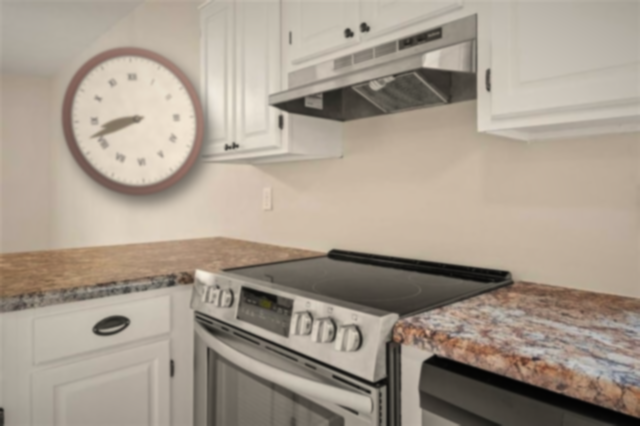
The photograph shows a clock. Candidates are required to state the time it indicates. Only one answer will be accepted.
8:42
